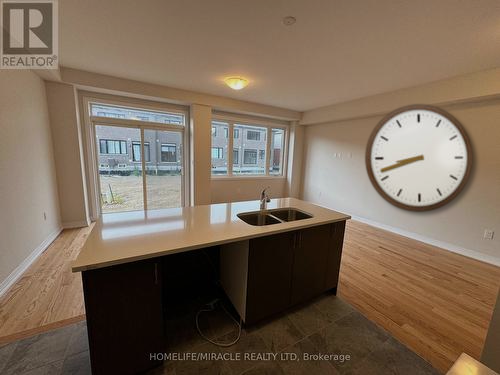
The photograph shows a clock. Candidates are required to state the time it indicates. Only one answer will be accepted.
8:42
